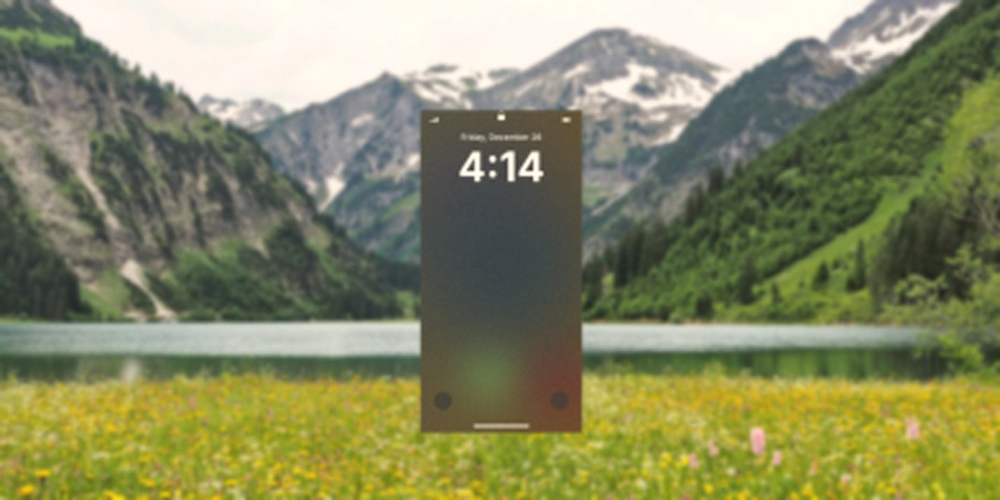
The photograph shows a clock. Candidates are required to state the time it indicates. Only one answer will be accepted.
4:14
